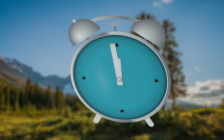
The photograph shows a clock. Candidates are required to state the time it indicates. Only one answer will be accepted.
11:59
